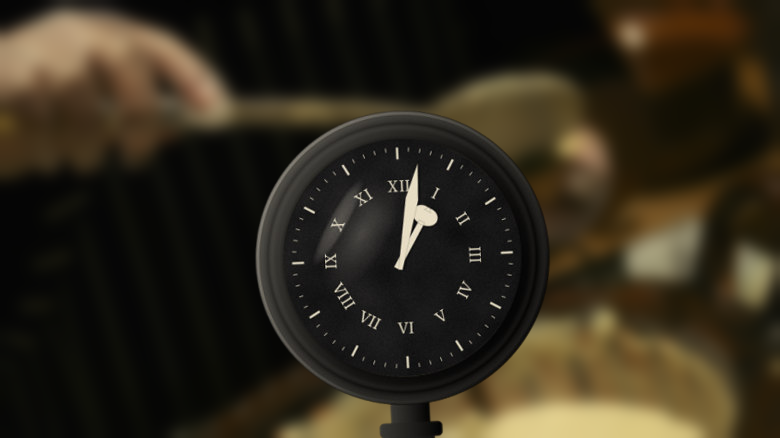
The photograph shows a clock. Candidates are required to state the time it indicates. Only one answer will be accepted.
1:02
